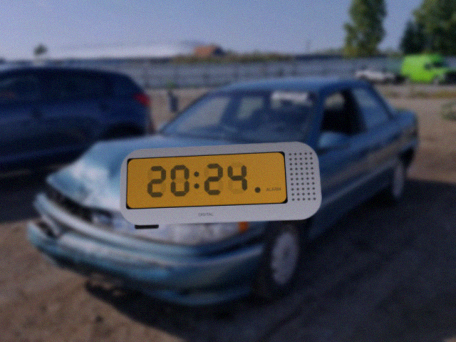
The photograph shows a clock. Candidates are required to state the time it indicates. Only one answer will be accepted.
20:24
